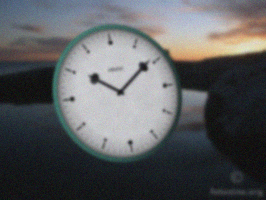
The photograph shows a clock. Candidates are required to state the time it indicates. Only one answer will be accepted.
10:09
